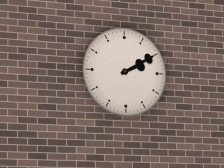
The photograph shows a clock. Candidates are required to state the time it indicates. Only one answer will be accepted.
2:10
